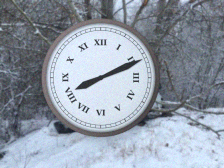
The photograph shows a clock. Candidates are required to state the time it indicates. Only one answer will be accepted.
8:11
